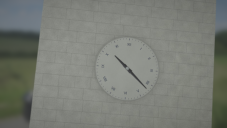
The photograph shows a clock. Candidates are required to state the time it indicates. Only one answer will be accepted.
10:22
